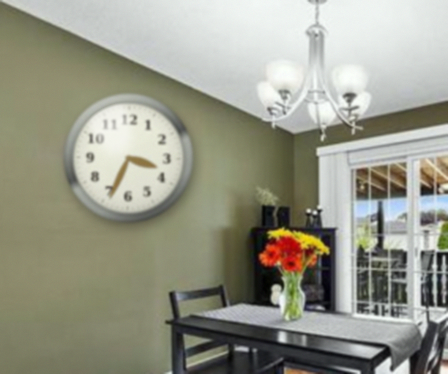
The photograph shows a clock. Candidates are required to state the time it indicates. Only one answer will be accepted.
3:34
